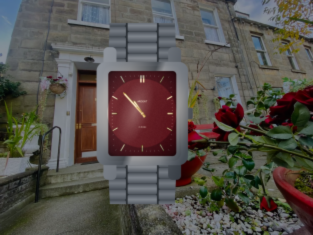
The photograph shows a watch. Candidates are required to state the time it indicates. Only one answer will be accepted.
10:53
